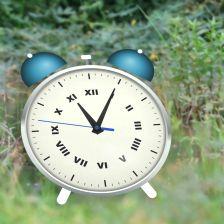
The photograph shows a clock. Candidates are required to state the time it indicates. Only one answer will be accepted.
11:04:47
